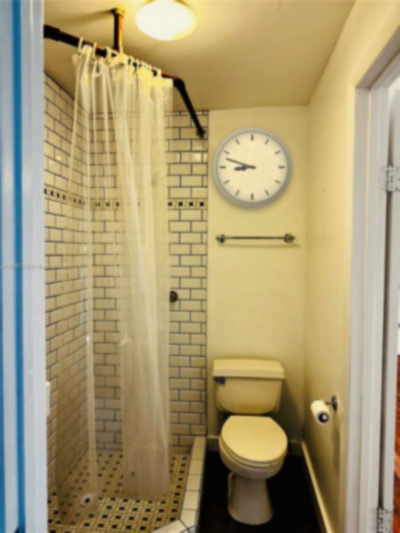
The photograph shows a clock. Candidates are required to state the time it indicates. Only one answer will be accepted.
8:48
